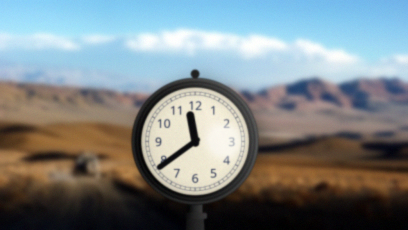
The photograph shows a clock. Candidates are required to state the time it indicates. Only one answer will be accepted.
11:39
